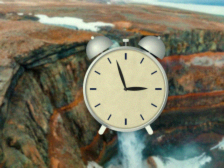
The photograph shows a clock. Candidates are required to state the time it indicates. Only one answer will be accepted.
2:57
